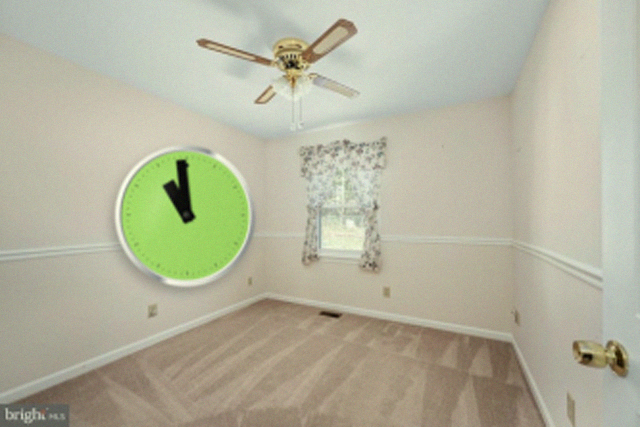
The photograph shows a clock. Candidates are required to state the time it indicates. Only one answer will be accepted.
10:59
